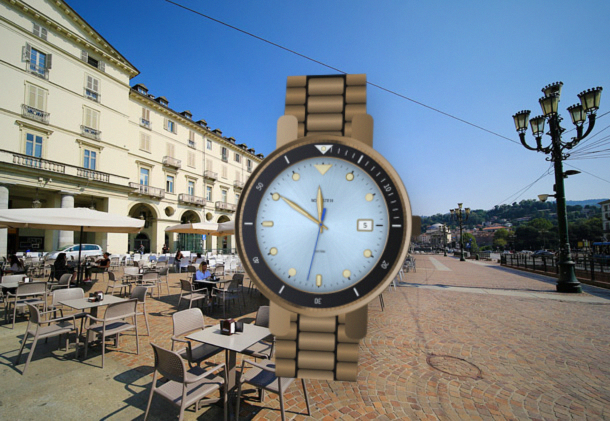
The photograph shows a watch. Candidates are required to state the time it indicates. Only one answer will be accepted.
11:50:32
